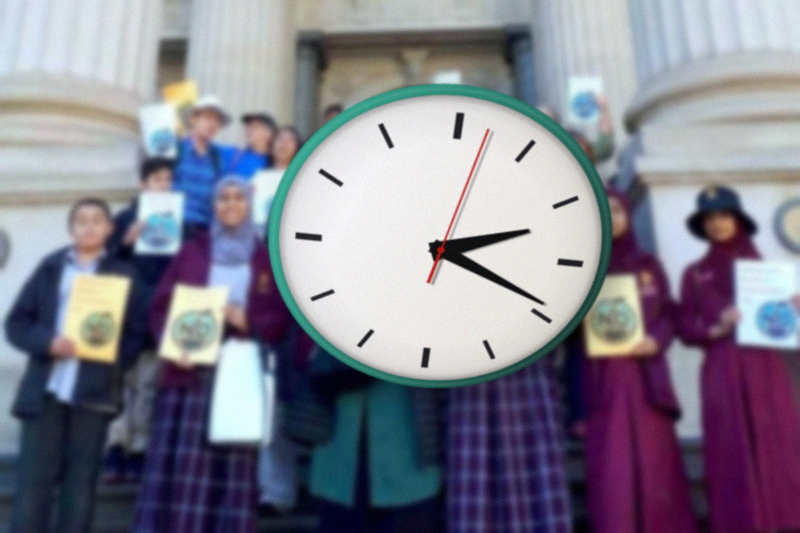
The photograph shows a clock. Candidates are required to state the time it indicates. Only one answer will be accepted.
2:19:02
